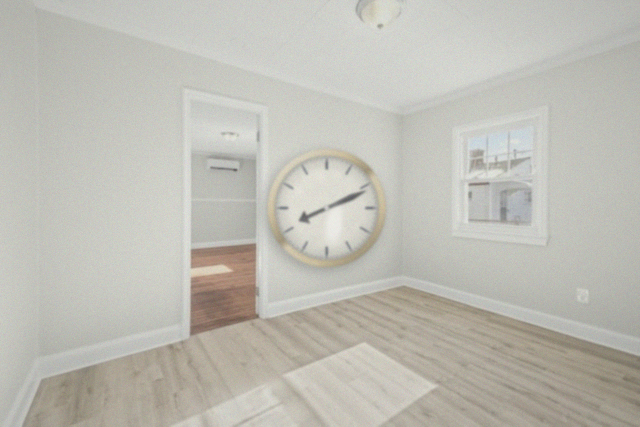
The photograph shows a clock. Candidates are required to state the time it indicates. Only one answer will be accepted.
8:11
